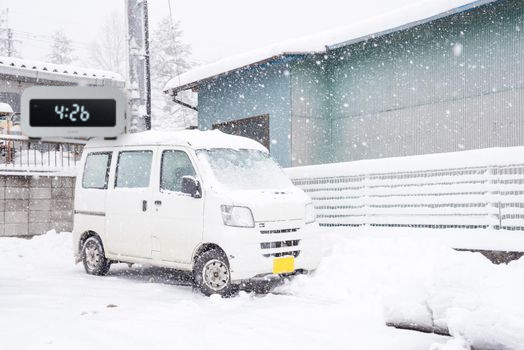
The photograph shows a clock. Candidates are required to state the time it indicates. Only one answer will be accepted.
4:26
